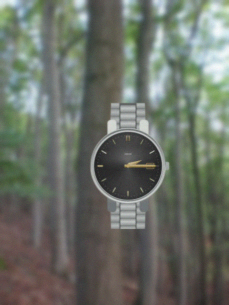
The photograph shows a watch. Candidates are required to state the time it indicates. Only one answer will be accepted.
2:15
